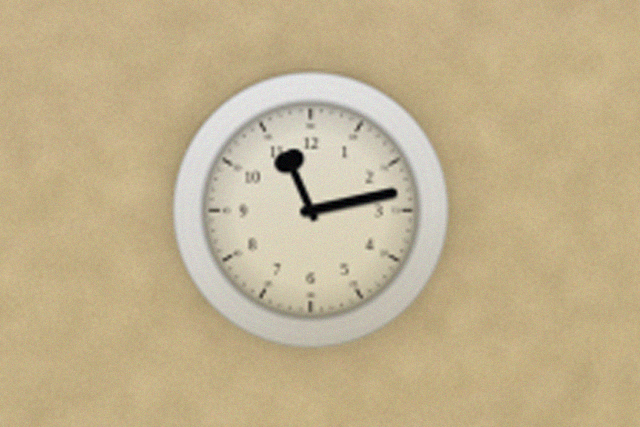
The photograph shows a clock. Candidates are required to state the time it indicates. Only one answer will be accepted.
11:13
